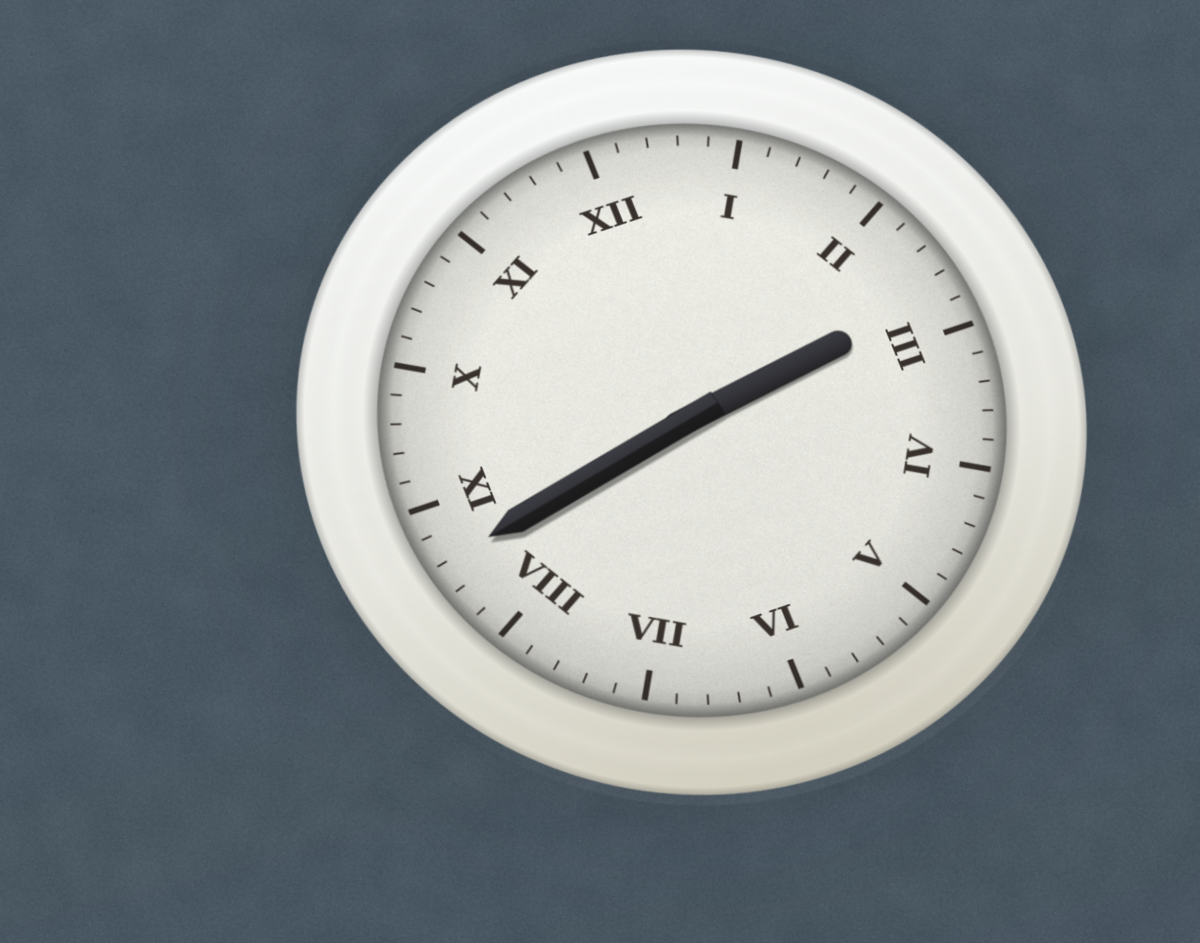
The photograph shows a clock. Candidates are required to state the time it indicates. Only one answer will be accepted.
2:43
